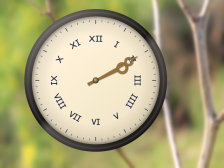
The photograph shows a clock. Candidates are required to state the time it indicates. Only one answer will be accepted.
2:10
